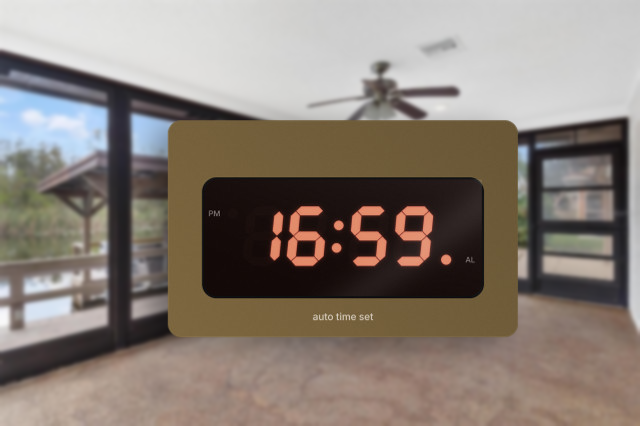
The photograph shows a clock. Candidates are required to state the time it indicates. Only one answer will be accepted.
16:59
